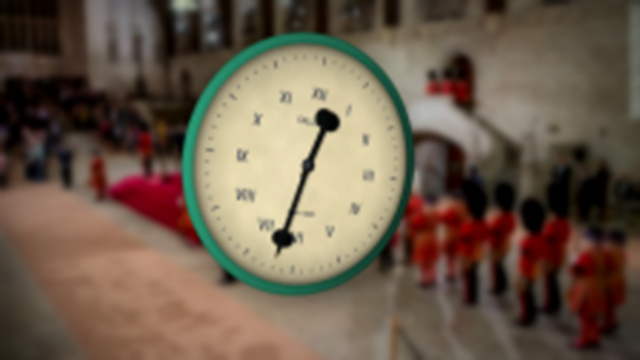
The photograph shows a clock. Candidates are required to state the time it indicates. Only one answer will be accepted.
12:32
